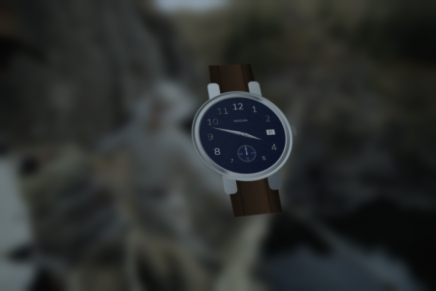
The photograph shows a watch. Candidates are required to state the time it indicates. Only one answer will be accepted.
3:48
